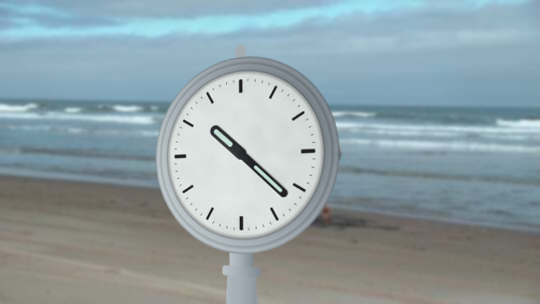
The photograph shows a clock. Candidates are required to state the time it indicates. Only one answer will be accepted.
10:22
